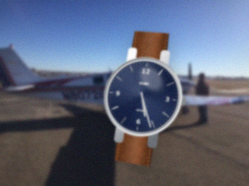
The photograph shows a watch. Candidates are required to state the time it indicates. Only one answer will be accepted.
5:26
